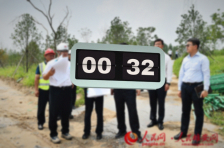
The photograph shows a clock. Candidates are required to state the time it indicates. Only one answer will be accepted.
0:32
